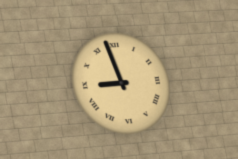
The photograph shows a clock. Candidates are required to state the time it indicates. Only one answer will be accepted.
8:58
